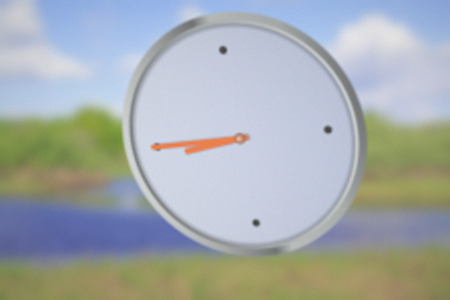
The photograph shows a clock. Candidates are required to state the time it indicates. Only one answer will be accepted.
8:45
